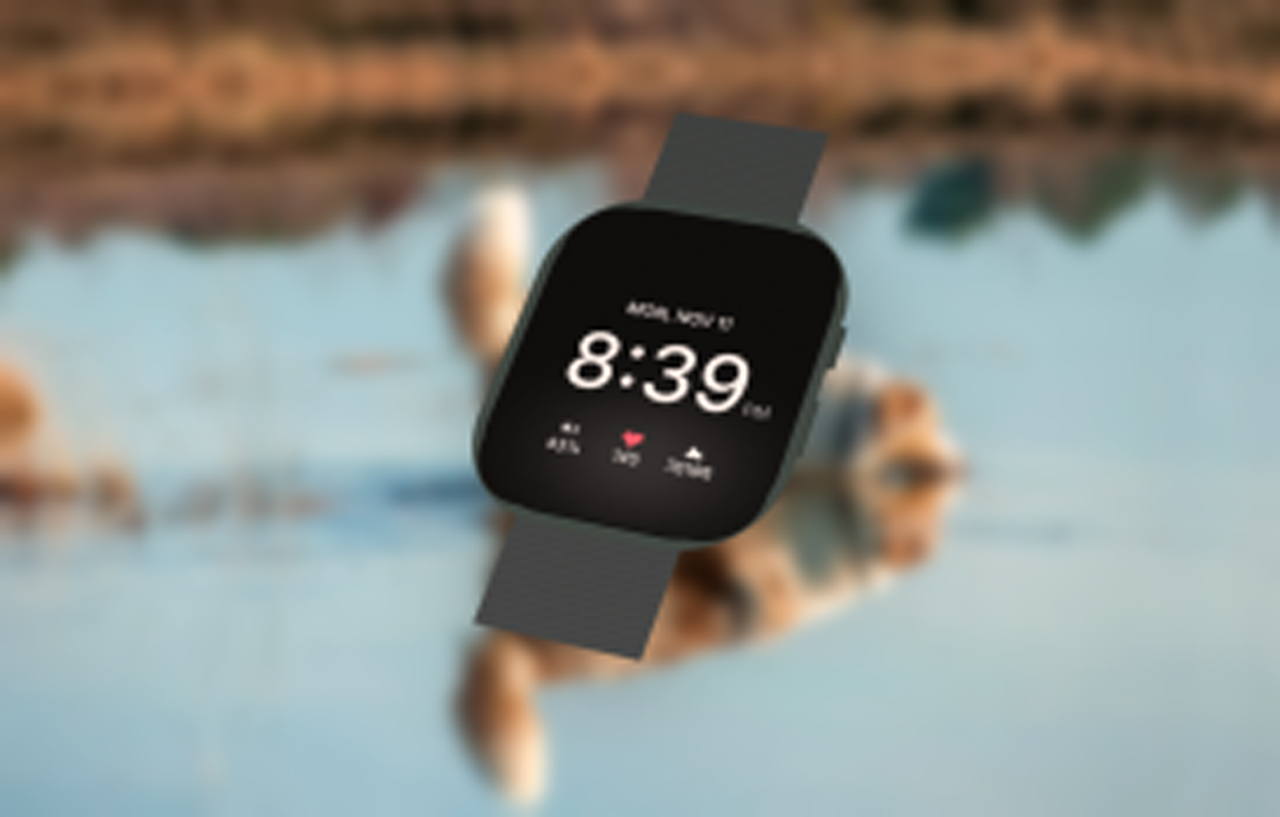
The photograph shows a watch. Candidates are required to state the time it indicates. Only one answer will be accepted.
8:39
